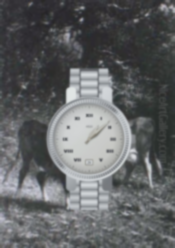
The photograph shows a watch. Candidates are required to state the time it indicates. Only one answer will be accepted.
1:08
